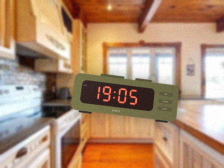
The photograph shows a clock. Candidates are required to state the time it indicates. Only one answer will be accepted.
19:05
